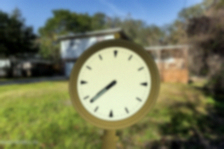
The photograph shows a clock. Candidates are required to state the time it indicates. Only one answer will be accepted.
7:38
